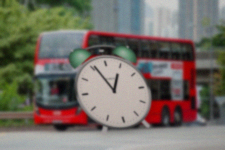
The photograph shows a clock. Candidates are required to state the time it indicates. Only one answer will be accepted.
12:56
